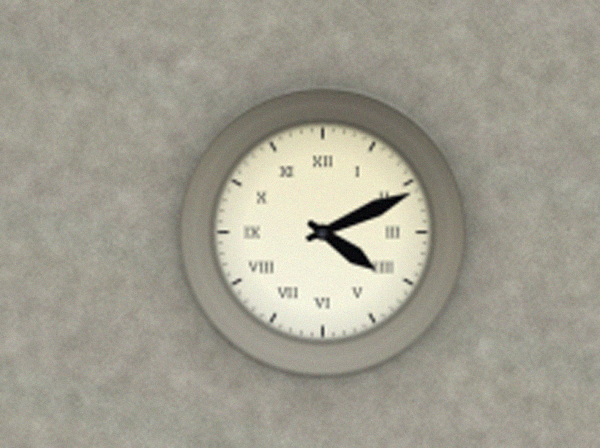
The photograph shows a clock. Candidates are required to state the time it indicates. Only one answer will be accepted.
4:11
